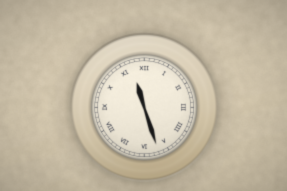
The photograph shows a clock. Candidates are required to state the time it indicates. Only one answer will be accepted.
11:27
